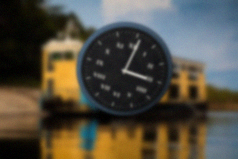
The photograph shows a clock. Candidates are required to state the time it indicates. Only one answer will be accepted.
3:01
